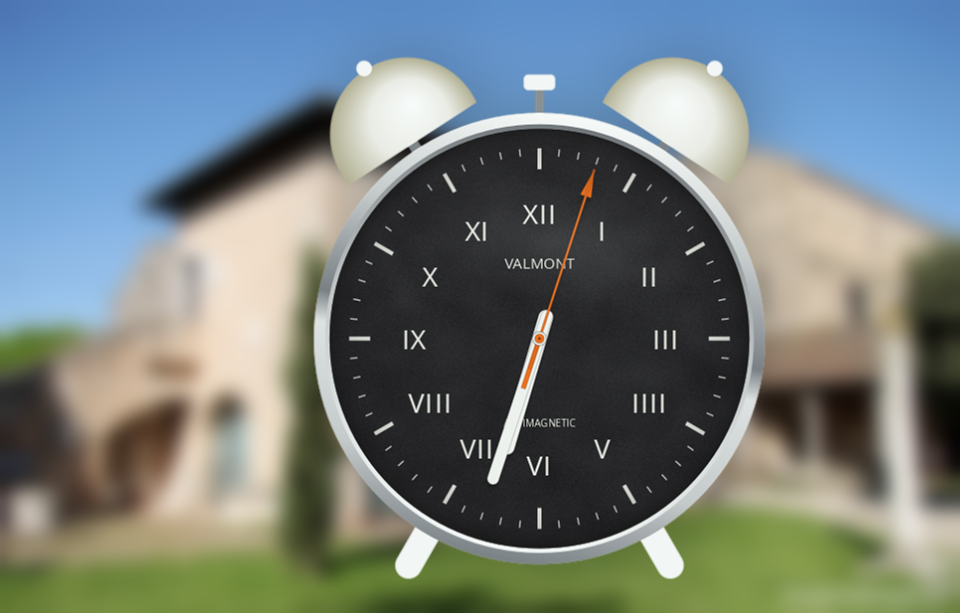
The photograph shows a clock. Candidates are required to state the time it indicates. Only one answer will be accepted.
6:33:03
